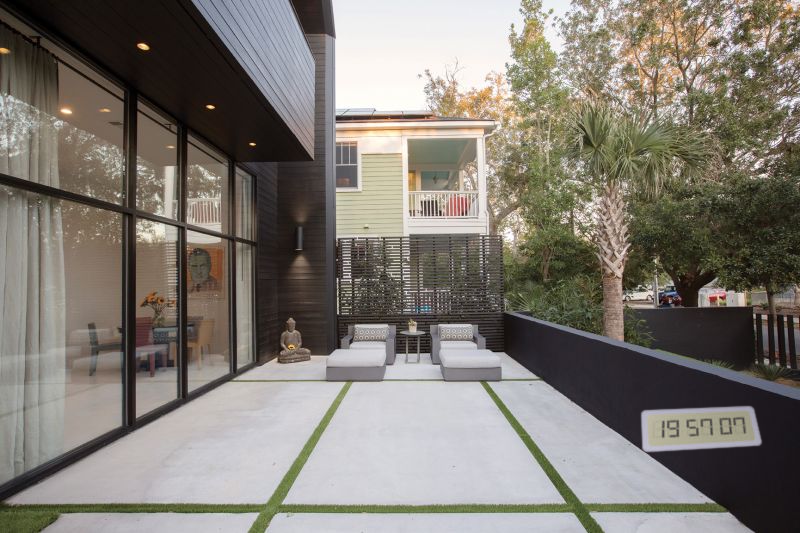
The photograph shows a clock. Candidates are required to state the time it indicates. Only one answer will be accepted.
19:57:07
